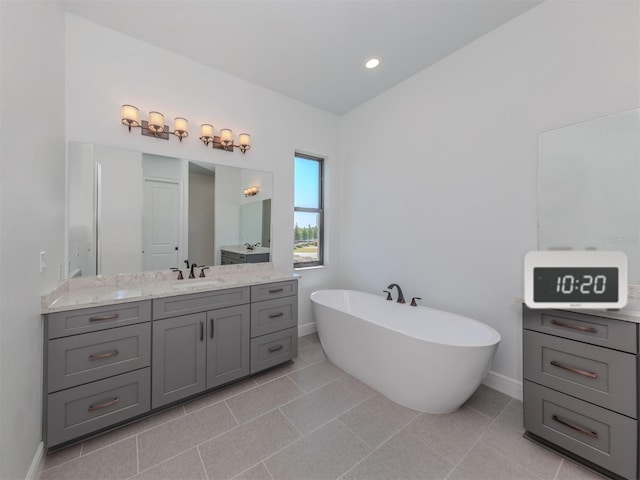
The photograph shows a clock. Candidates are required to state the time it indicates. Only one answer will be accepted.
10:20
